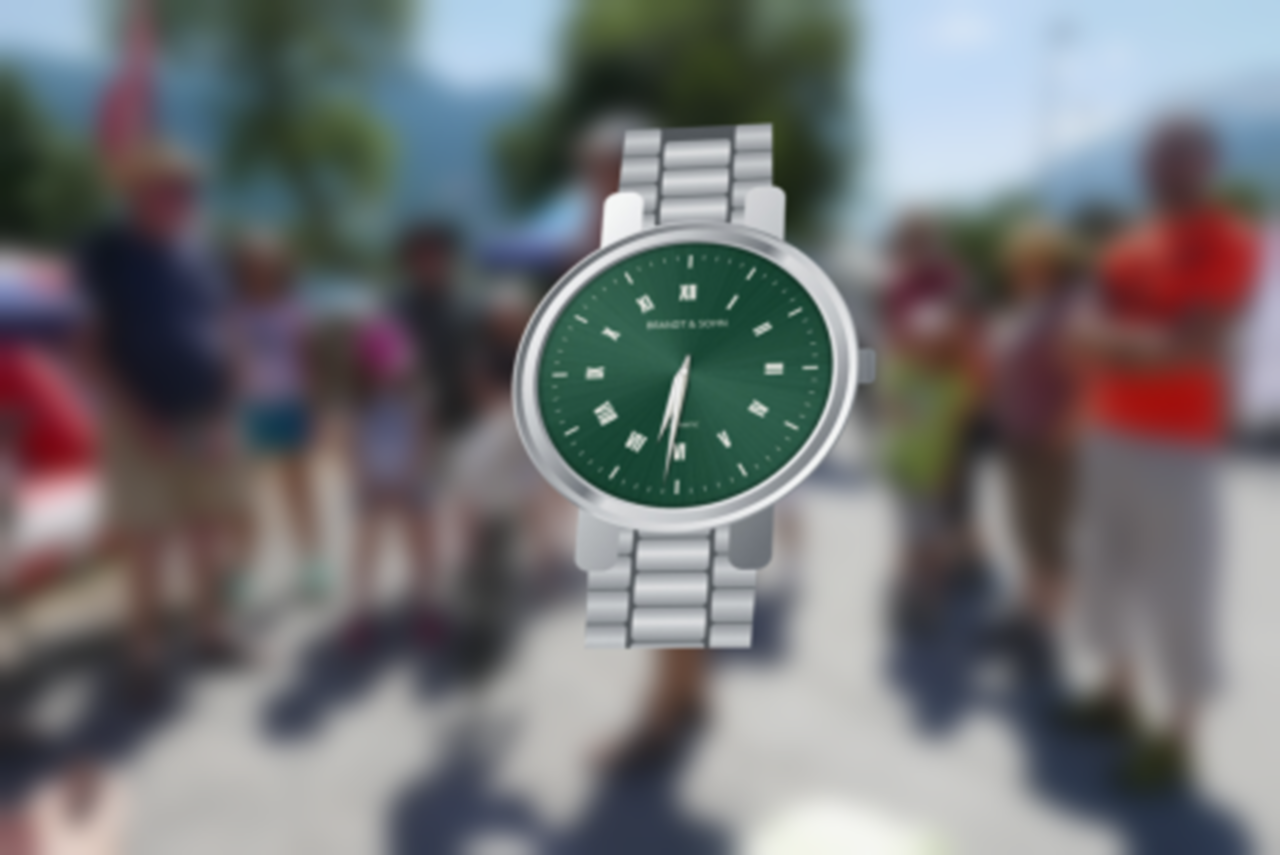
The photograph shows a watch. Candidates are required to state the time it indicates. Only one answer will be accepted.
6:31
